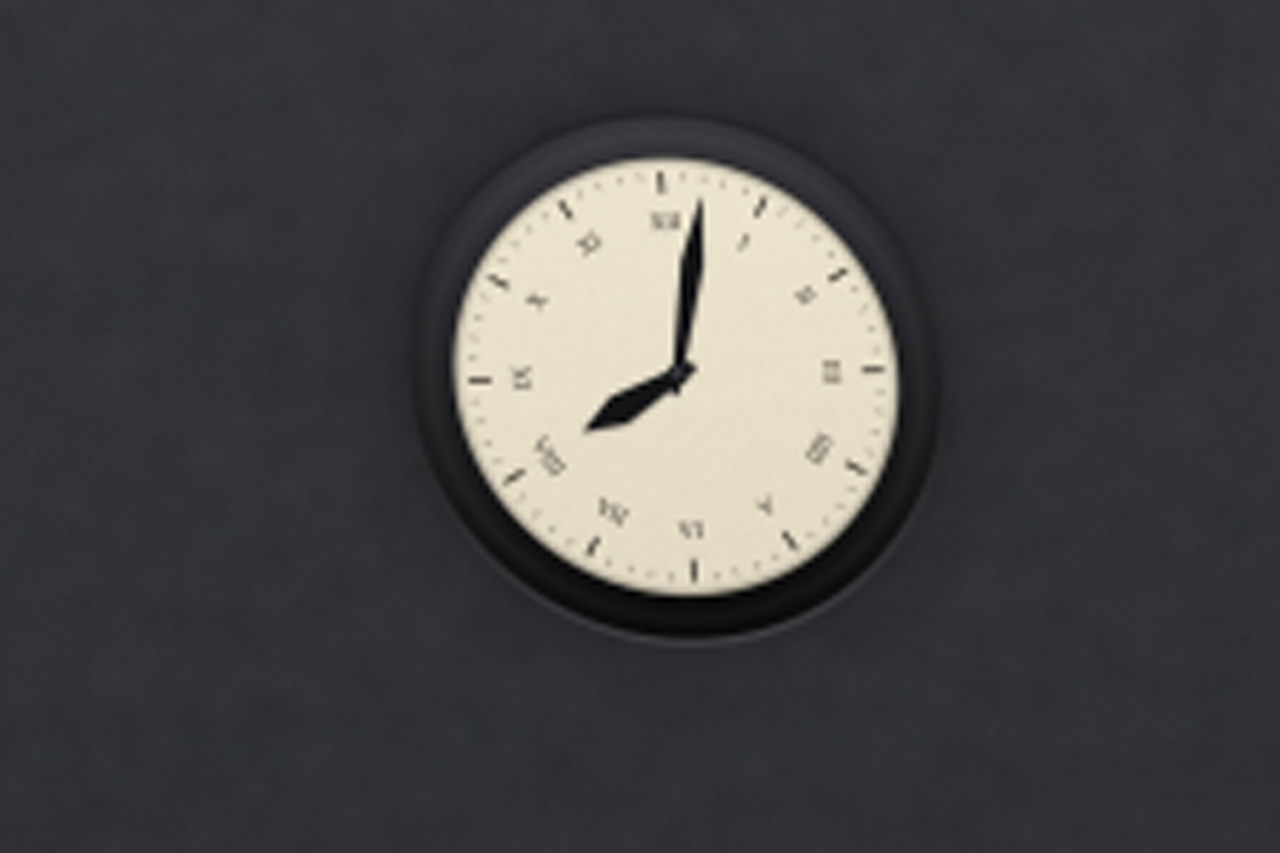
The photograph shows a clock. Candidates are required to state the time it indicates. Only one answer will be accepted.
8:02
